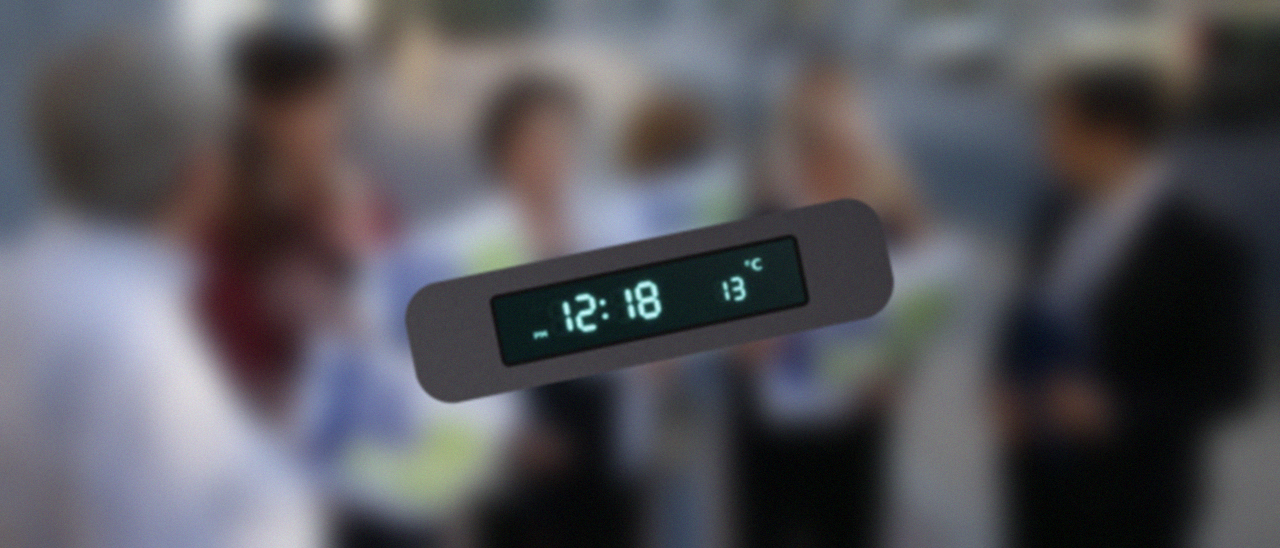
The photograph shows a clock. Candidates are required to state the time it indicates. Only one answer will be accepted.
12:18
